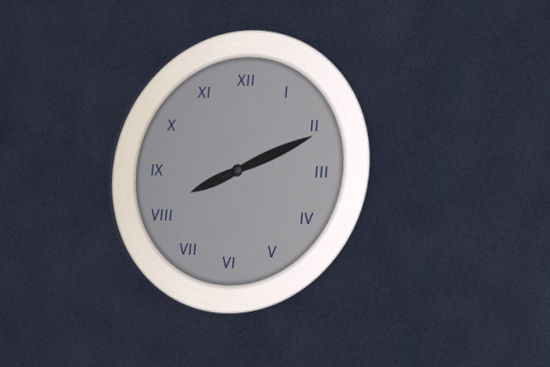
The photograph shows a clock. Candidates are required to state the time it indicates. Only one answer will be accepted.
8:11
